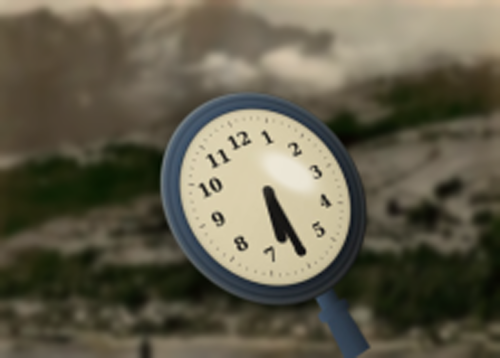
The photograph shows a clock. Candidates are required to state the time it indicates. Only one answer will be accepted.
6:30
